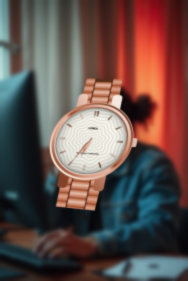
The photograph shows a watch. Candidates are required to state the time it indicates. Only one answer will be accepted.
6:35
